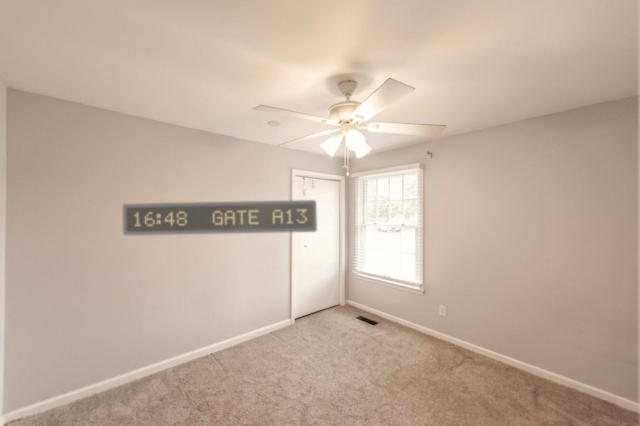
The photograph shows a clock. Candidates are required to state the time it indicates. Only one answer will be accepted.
16:48
